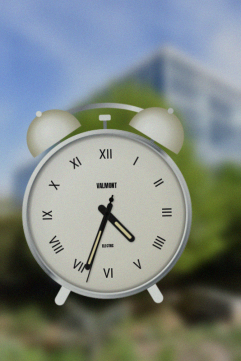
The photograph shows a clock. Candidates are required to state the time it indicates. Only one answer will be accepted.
4:33:33
